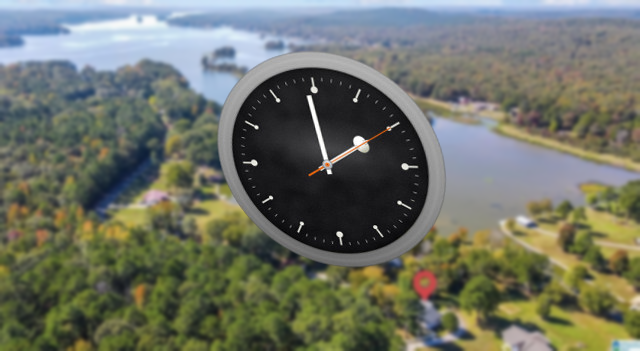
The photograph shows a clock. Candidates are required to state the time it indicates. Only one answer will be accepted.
1:59:10
